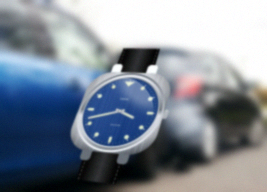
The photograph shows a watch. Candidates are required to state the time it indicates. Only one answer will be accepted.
3:42
